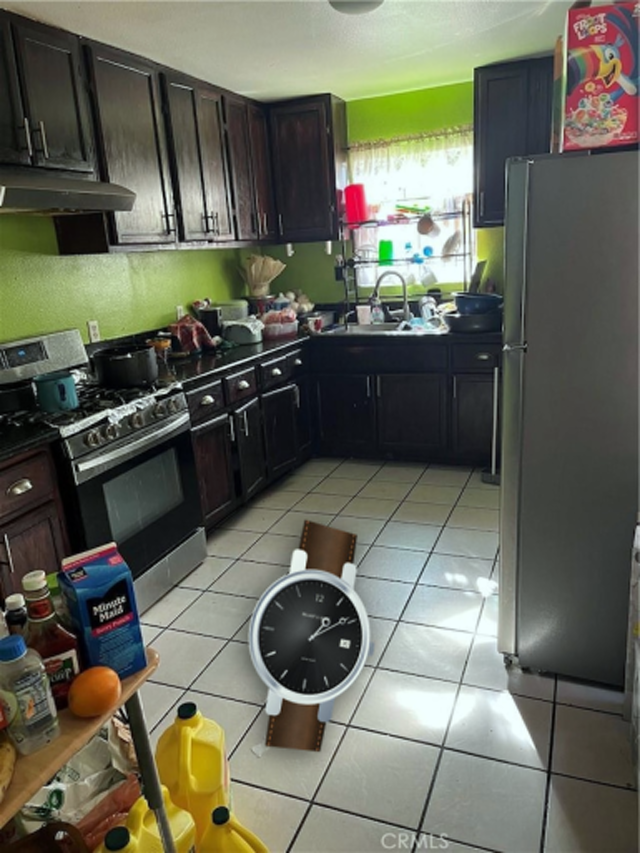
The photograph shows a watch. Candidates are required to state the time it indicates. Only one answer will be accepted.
1:09
